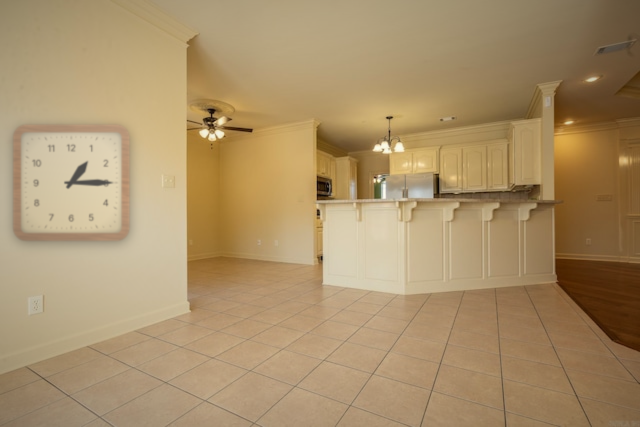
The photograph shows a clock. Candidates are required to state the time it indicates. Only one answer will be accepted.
1:15
